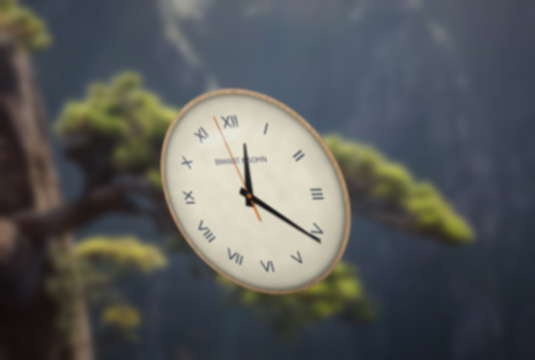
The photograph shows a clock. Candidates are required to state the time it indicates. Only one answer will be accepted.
12:20:58
